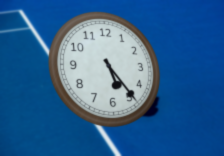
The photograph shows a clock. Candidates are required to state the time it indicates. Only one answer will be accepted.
5:24
